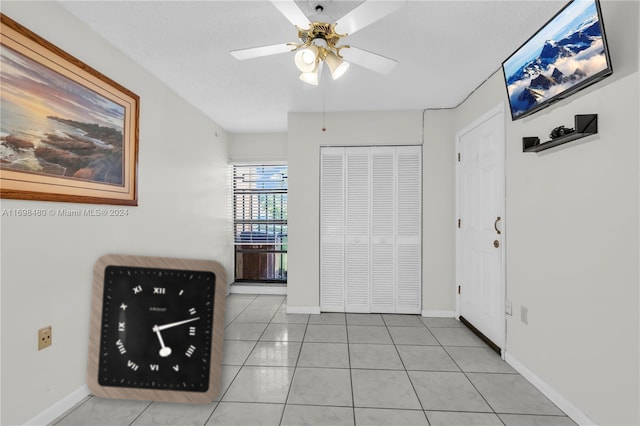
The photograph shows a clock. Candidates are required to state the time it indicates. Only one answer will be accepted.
5:12
